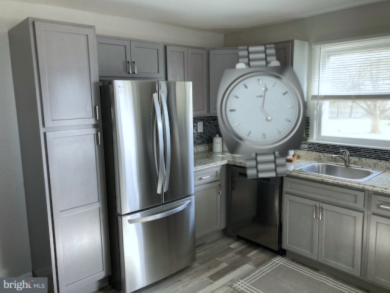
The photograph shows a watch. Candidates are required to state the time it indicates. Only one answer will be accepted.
5:02
